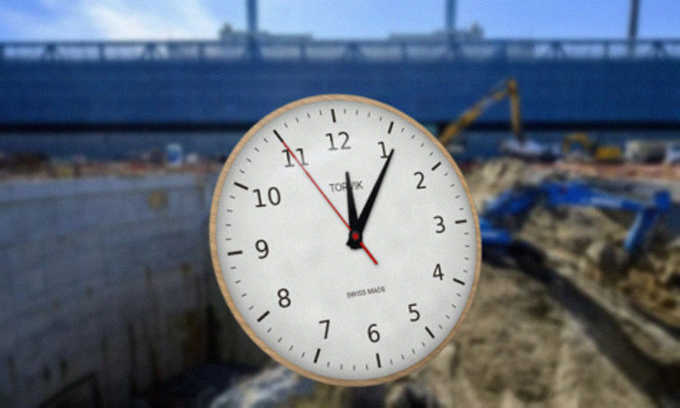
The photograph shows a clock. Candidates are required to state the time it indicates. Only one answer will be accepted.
12:05:55
